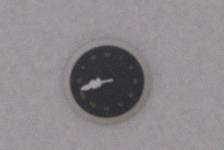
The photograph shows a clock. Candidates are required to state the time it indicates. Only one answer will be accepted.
8:42
